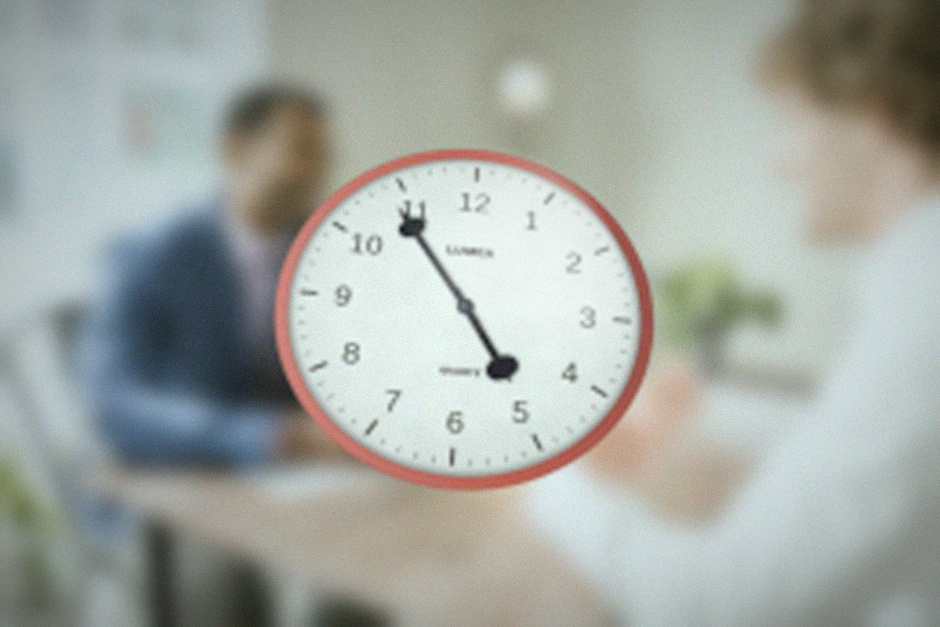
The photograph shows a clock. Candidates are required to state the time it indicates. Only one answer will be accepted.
4:54
